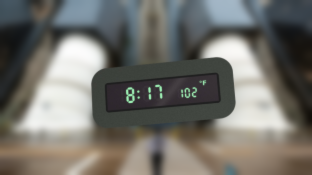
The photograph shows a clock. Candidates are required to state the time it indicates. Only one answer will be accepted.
8:17
